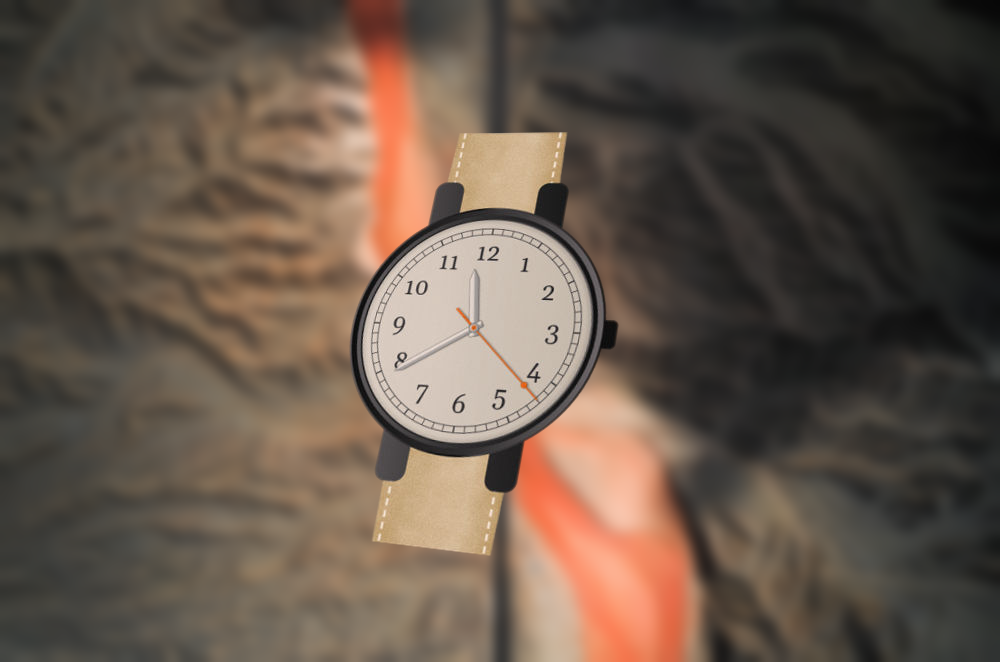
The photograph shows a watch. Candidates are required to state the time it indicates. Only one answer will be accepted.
11:39:22
